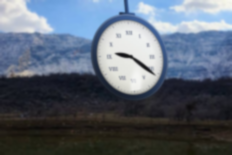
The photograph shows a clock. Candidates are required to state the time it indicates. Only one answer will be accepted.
9:21
